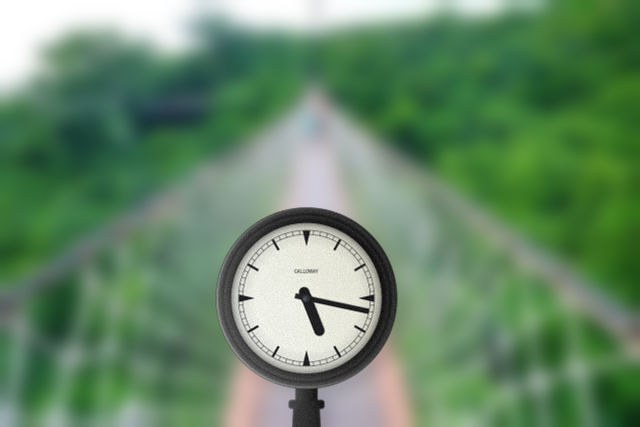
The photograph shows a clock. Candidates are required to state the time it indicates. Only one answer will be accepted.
5:17
